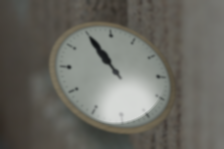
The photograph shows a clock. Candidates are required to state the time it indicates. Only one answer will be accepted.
10:55
